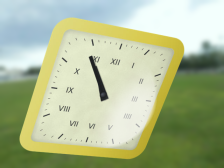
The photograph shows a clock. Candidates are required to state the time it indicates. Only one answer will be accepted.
10:54
